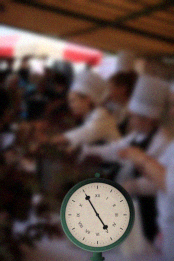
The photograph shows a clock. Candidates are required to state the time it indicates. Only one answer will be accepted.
4:55
